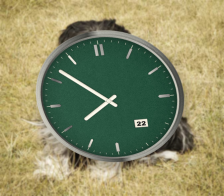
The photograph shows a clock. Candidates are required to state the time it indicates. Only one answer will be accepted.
7:52
